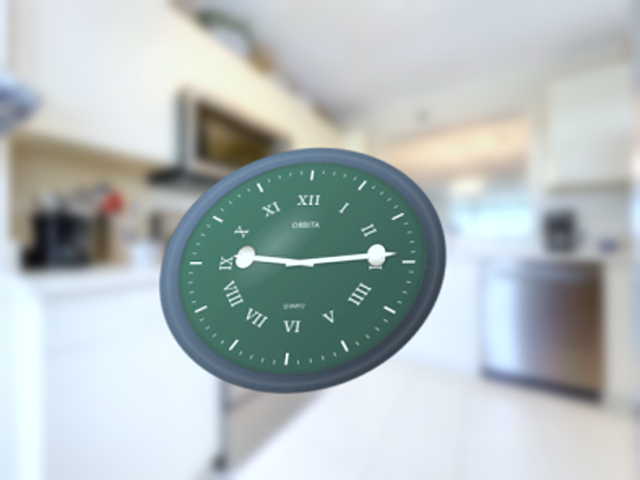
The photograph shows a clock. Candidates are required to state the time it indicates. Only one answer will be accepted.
9:14
